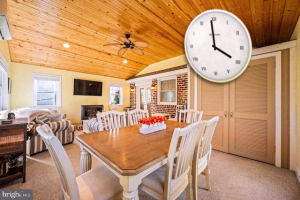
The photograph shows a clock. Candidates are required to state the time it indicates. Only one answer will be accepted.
3:59
